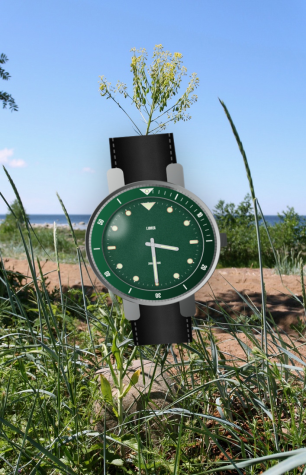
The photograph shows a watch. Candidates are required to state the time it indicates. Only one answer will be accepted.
3:30
